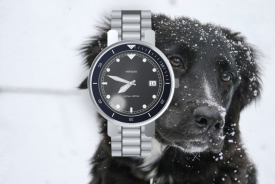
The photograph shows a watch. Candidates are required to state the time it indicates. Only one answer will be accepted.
7:48
